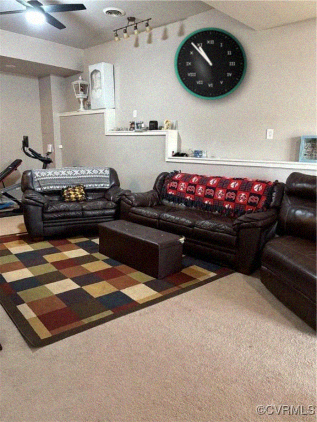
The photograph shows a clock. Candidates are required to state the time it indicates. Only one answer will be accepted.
10:53
